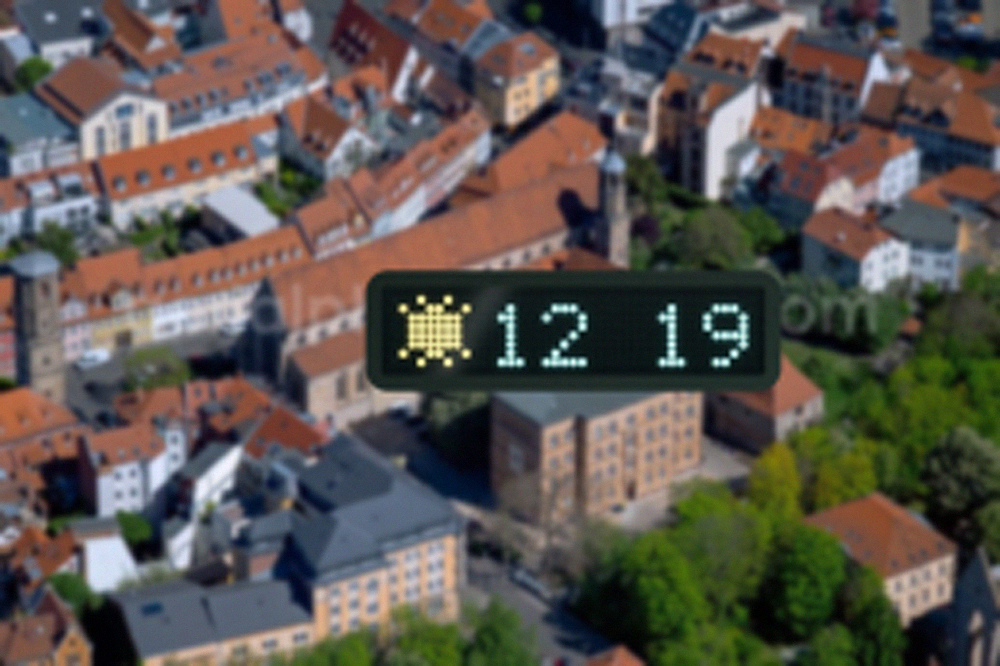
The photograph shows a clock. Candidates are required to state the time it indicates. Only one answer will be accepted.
12:19
